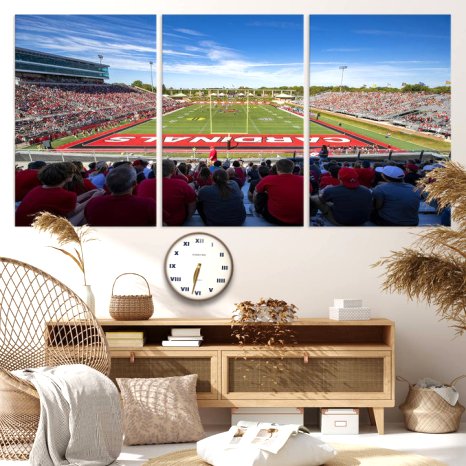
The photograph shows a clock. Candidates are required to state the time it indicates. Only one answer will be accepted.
6:32
